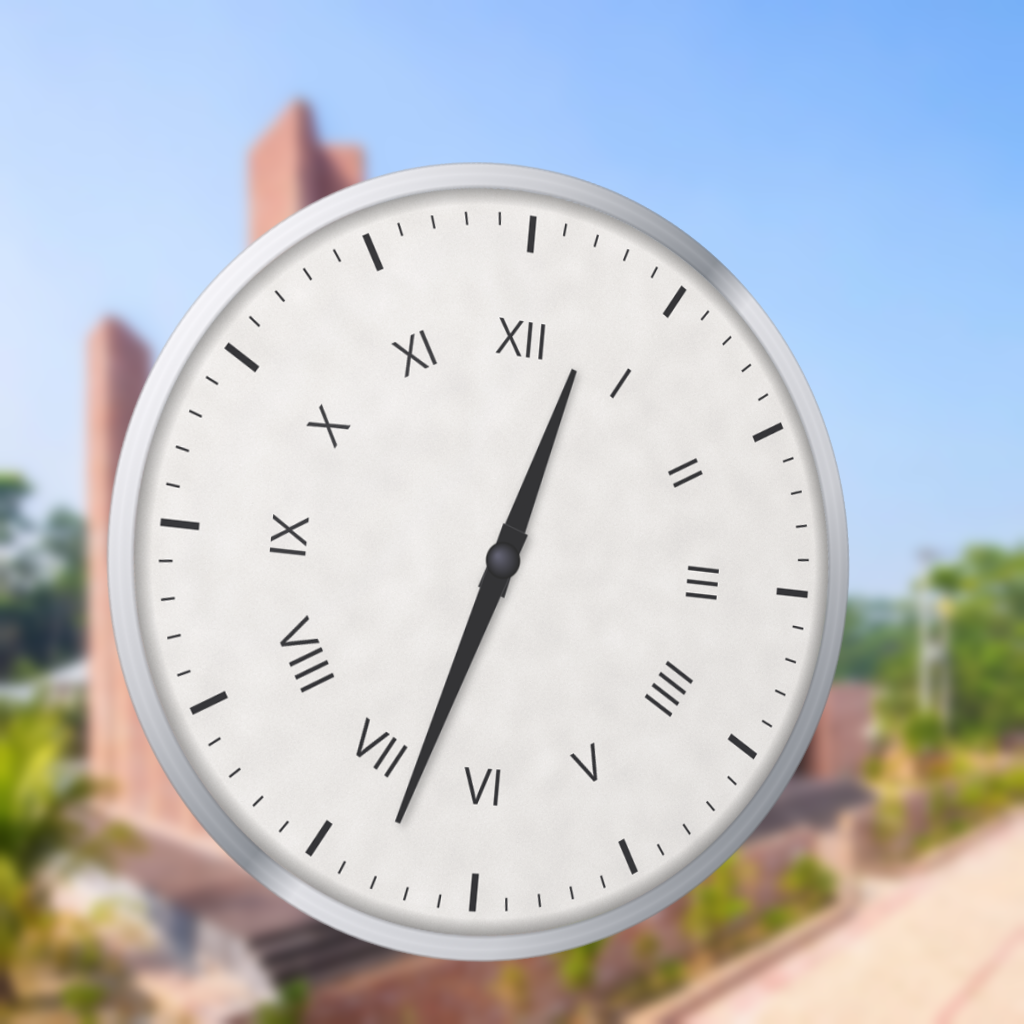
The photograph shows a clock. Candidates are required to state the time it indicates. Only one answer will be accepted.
12:33
